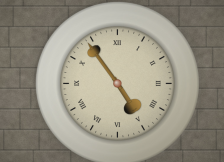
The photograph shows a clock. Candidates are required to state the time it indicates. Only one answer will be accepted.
4:54
